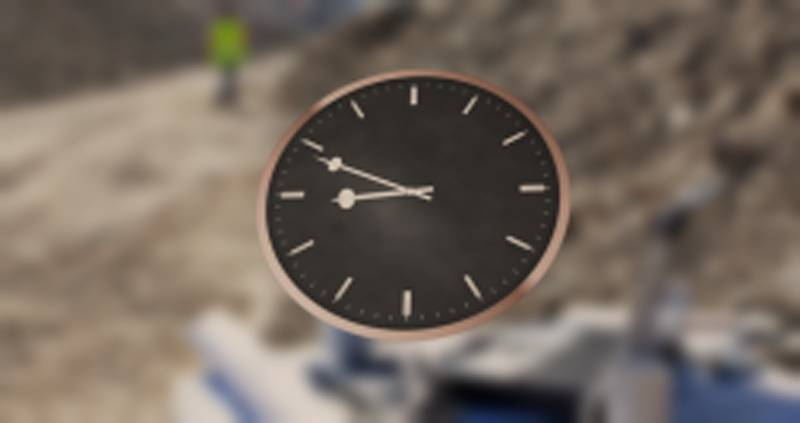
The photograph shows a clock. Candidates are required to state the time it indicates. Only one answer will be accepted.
8:49
